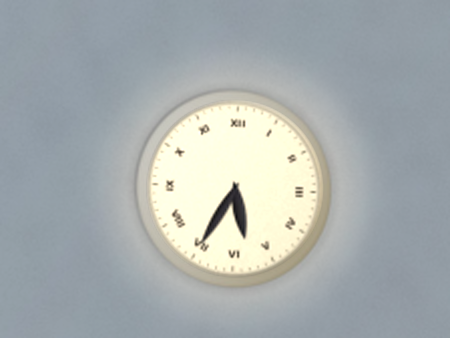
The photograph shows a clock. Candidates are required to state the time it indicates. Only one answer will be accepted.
5:35
